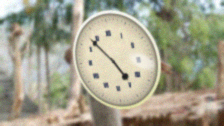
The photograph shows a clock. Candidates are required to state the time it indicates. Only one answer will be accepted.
4:53
